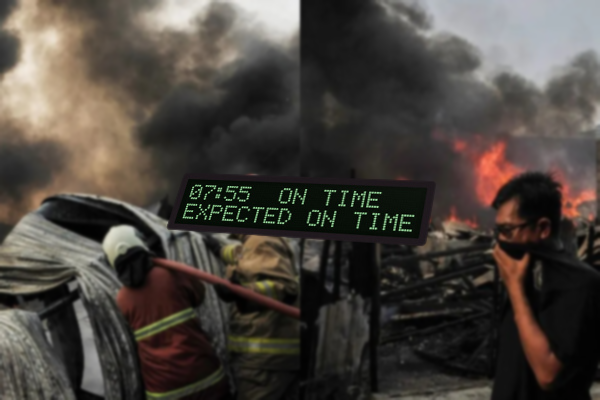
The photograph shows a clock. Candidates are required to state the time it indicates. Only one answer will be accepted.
7:55
